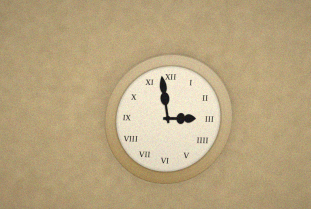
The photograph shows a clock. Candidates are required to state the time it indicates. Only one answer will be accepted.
2:58
